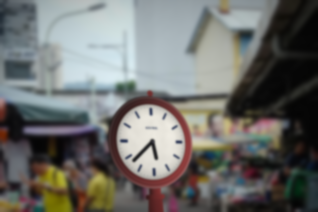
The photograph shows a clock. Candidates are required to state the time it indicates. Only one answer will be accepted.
5:38
